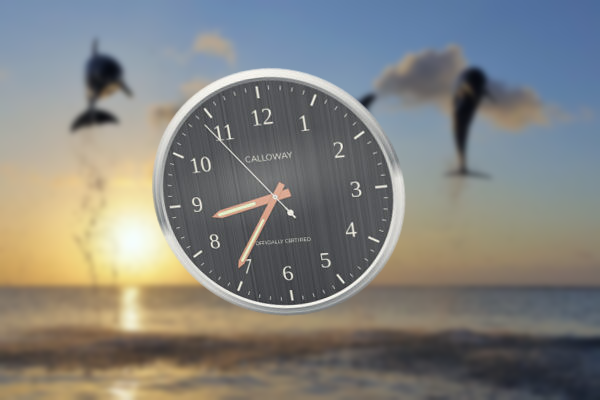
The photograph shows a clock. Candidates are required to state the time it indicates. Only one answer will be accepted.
8:35:54
